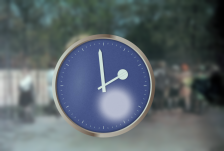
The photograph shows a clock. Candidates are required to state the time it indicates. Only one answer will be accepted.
1:59
